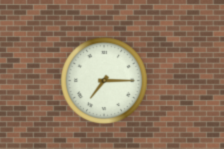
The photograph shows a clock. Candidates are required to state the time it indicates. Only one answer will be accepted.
7:15
